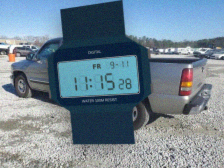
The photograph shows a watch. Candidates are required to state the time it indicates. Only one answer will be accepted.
11:15:28
